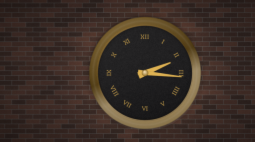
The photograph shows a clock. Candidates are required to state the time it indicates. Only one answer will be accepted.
2:16
